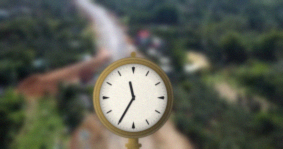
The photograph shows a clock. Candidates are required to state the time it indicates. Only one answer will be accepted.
11:35
